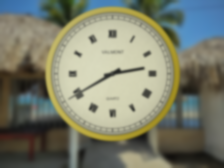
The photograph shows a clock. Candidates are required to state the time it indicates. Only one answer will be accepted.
2:40
